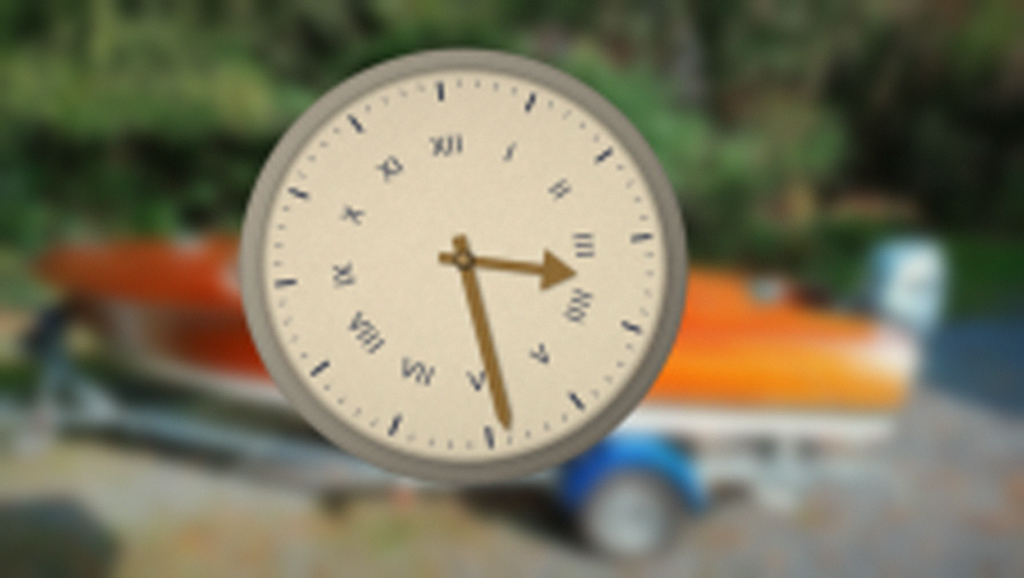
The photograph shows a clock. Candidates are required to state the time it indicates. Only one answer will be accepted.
3:29
